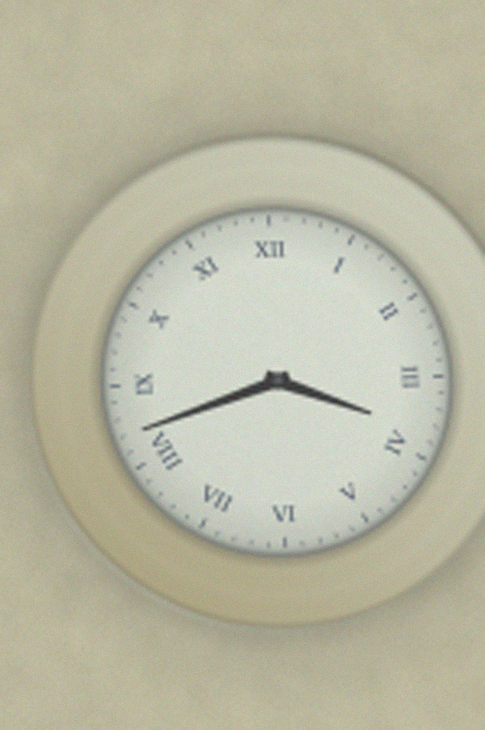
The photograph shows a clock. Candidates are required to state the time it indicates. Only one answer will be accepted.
3:42
